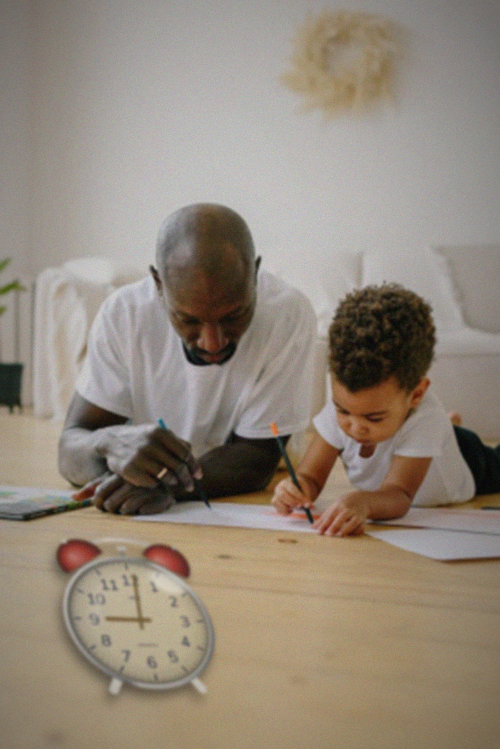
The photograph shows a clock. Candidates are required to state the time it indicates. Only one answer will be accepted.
9:01
